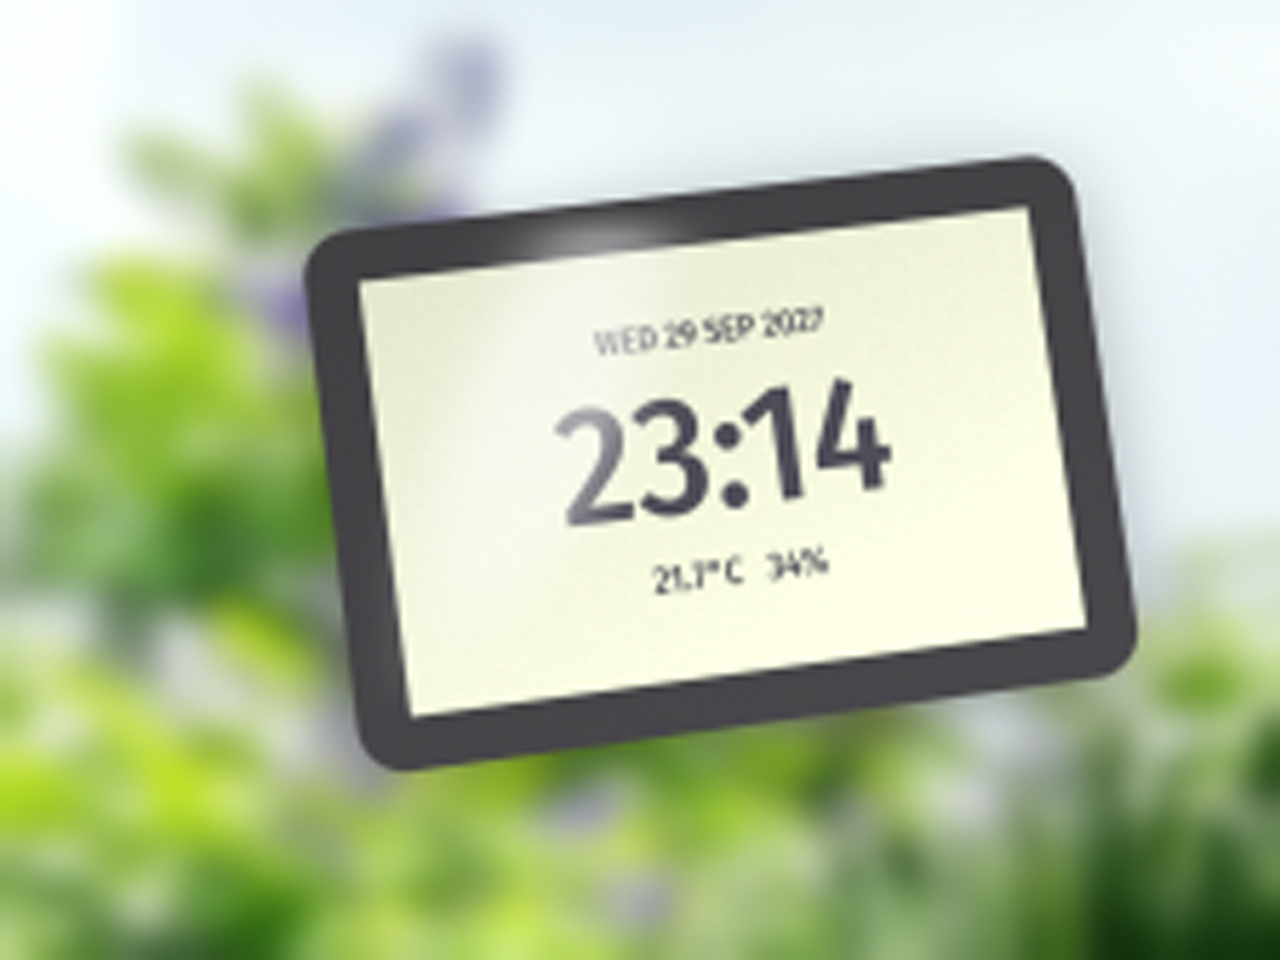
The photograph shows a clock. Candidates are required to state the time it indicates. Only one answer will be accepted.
23:14
